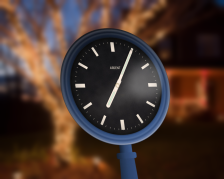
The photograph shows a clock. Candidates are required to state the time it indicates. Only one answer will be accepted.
7:05
